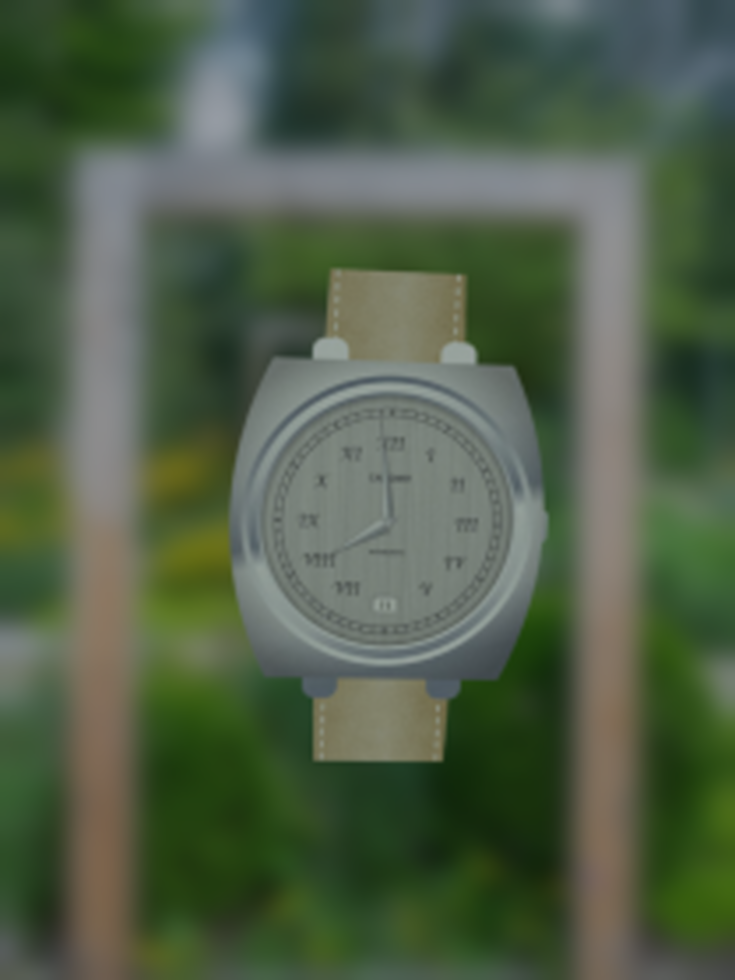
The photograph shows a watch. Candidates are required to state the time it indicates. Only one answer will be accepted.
7:59
